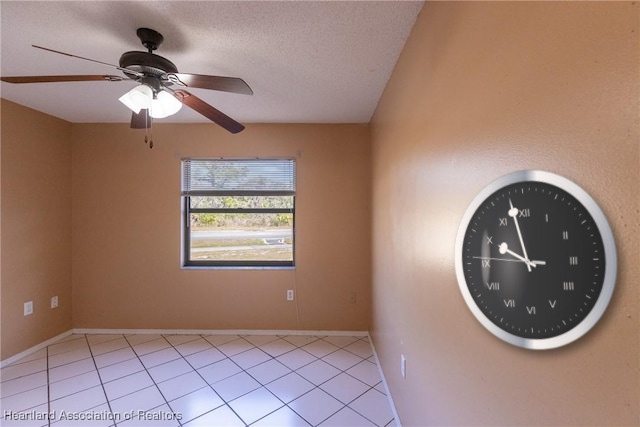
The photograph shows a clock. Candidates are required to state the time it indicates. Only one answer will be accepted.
9:57:46
